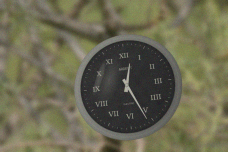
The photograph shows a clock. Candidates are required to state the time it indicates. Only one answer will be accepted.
12:26
